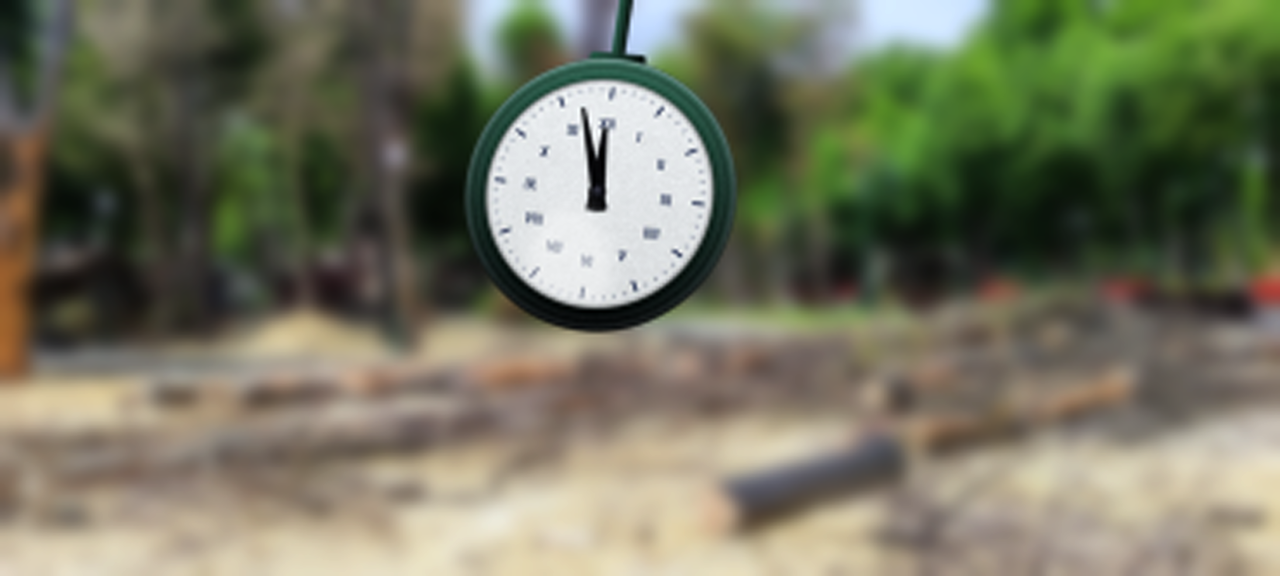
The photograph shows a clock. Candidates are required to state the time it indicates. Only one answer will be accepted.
11:57
